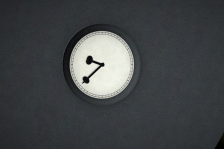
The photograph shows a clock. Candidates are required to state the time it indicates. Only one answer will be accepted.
9:38
